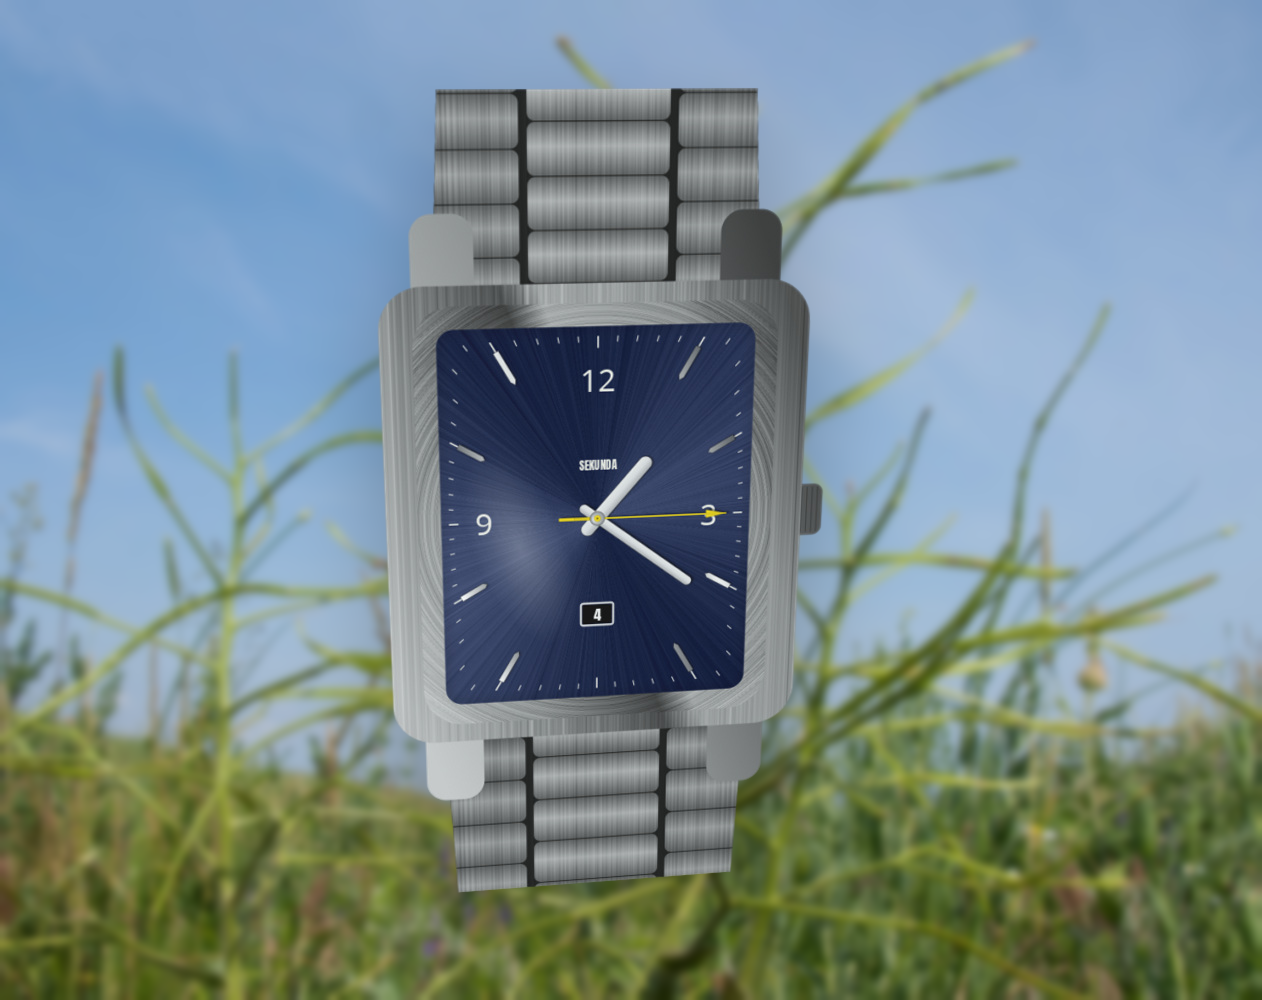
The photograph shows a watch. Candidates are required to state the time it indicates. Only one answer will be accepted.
1:21:15
